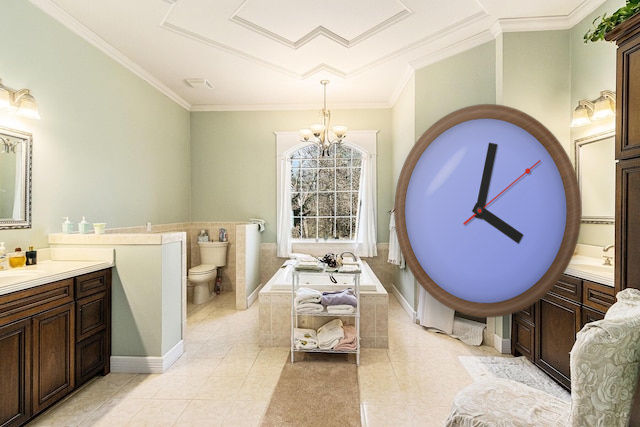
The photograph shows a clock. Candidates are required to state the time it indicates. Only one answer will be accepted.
4:02:09
